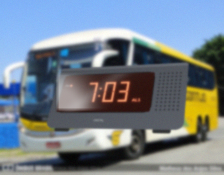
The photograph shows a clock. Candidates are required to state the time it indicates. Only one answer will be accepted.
7:03
